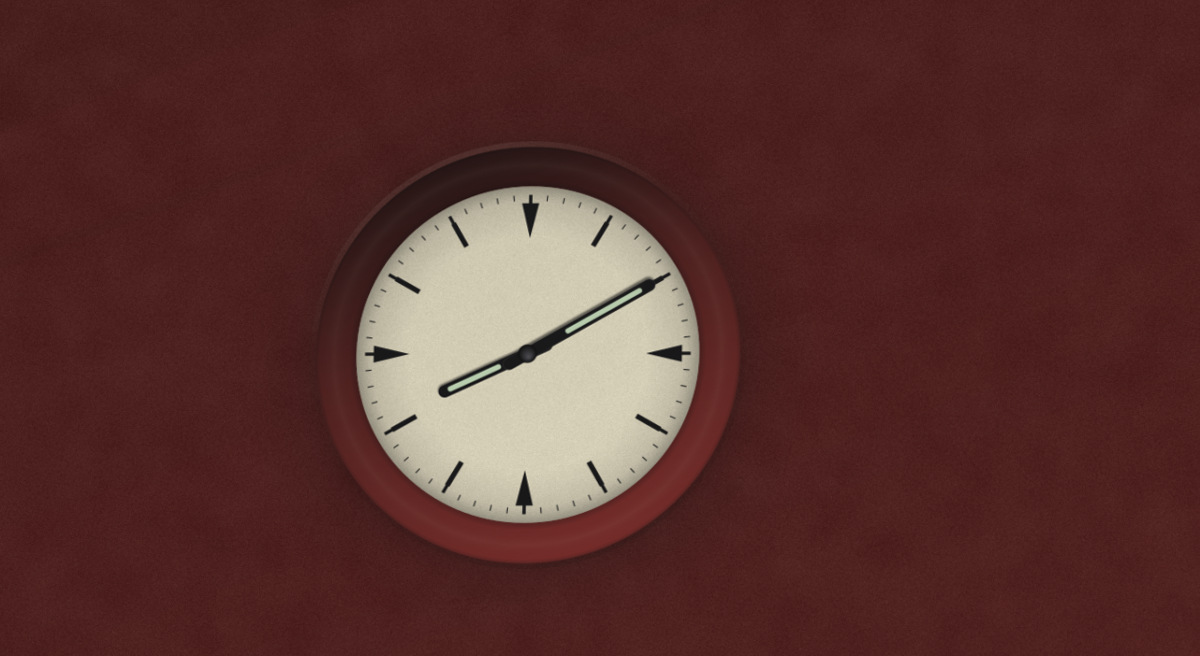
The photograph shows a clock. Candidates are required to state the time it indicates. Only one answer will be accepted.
8:10
